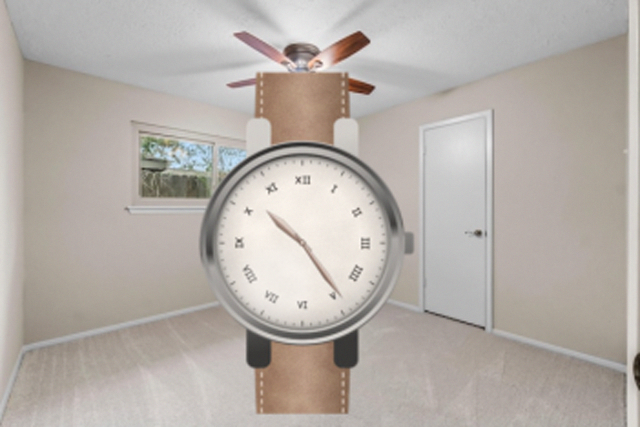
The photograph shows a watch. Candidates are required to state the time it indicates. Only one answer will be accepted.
10:24
